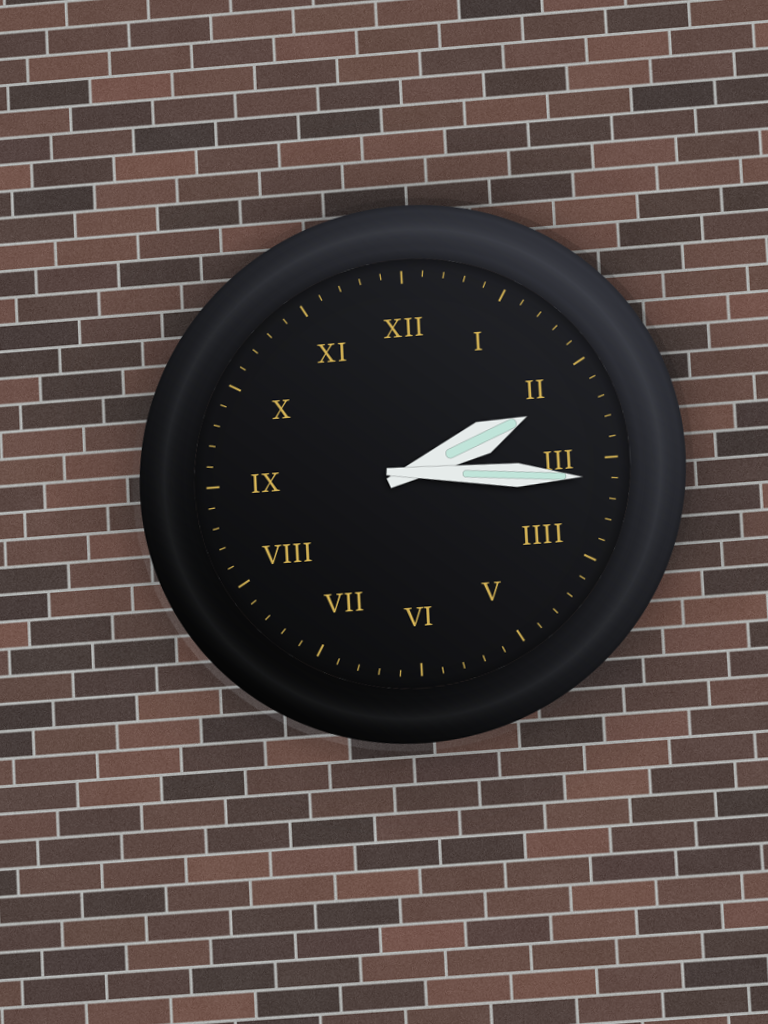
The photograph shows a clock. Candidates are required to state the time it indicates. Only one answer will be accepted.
2:16
